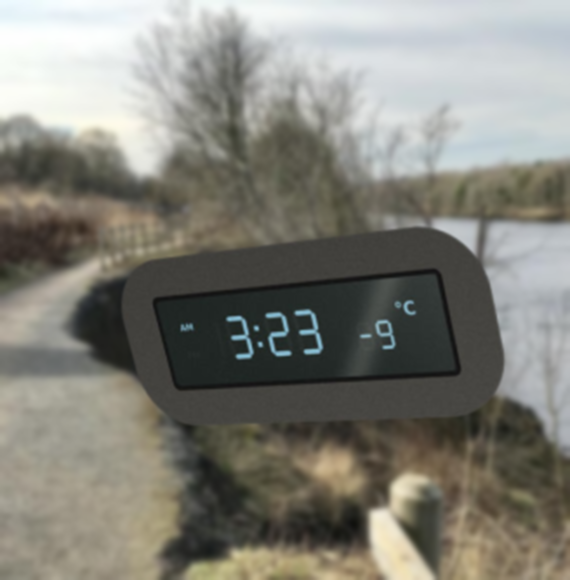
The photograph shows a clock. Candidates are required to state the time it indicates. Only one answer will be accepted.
3:23
